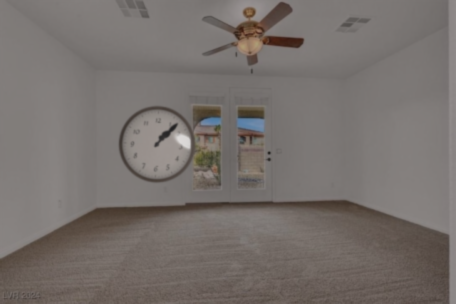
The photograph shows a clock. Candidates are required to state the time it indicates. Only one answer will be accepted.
1:07
